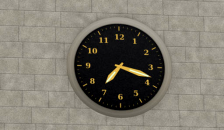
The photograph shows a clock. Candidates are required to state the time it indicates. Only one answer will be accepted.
7:18
